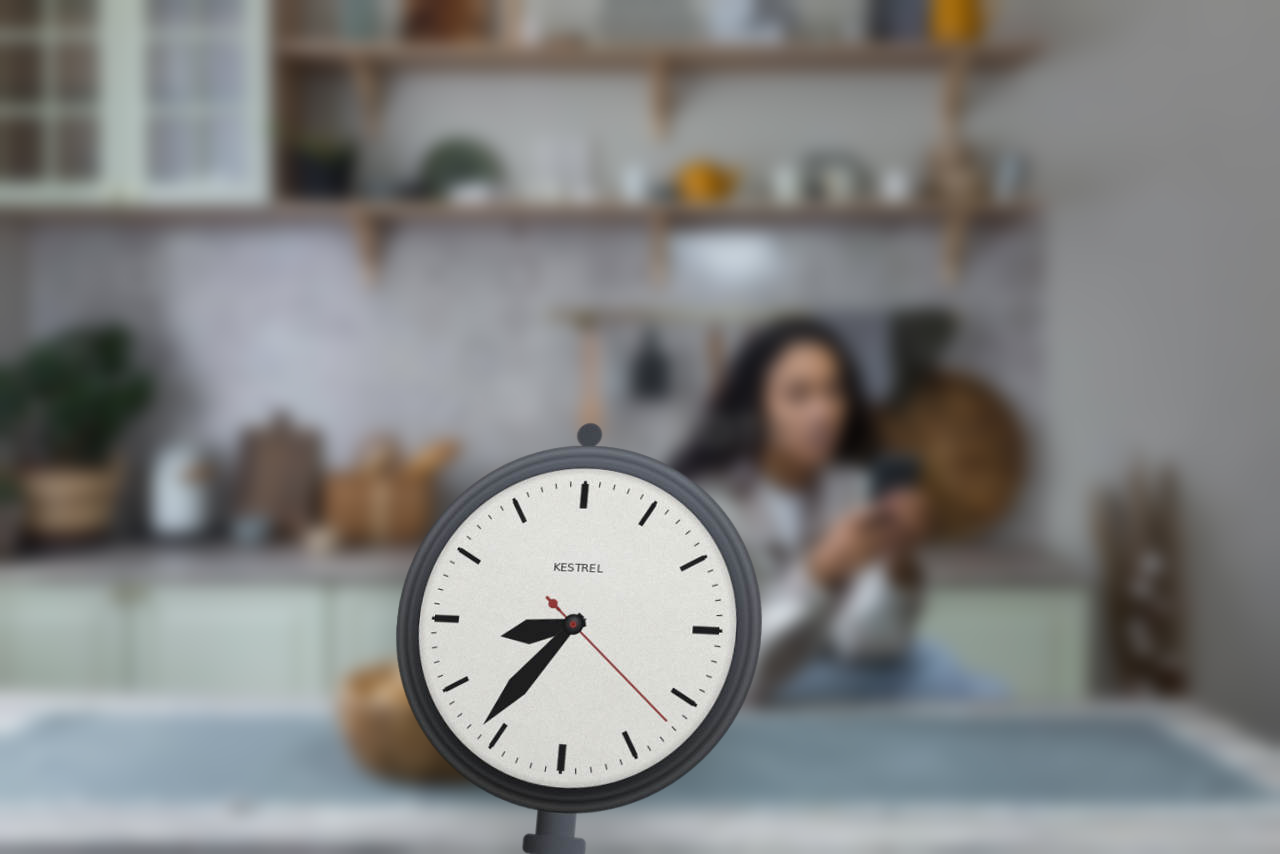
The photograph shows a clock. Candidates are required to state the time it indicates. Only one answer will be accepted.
8:36:22
